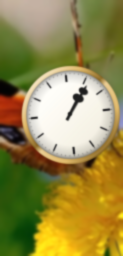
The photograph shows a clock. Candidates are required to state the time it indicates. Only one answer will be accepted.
1:06
